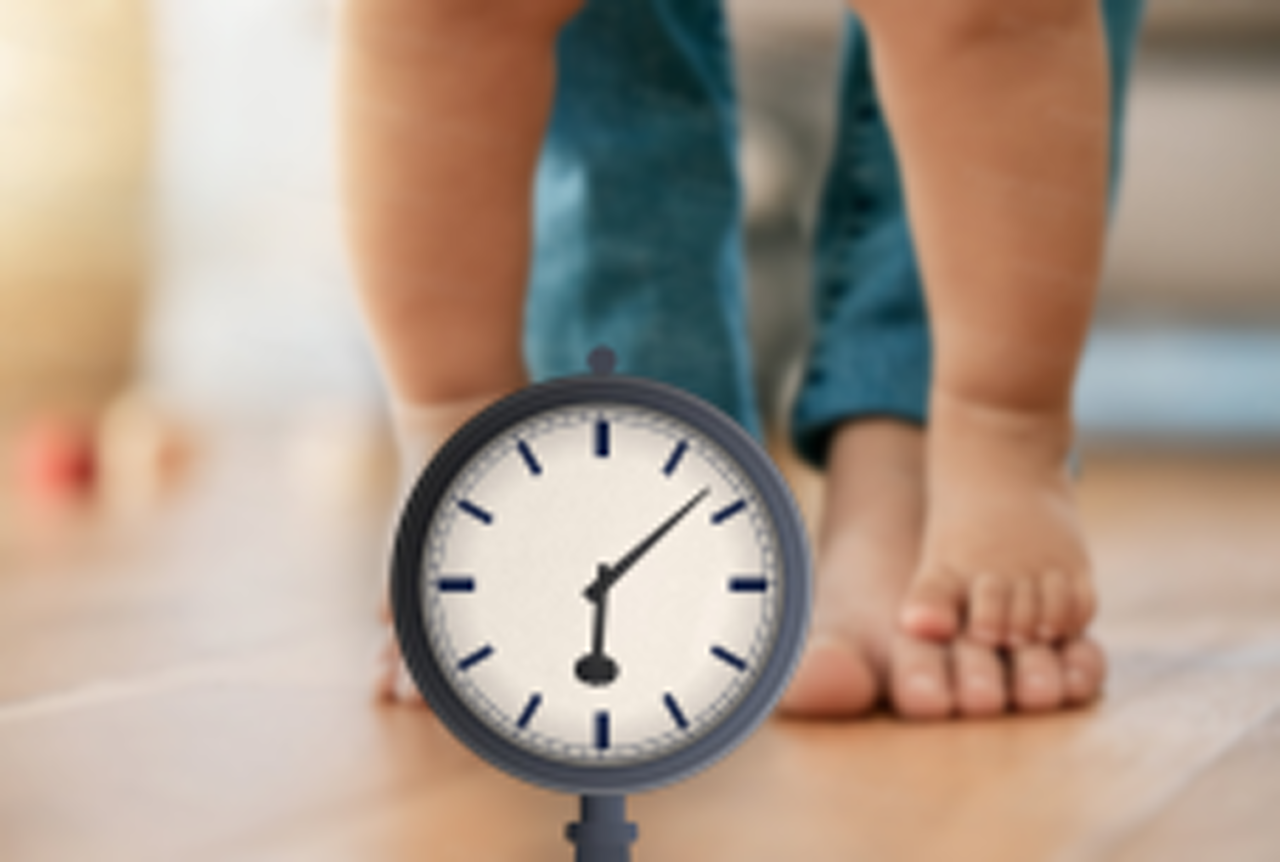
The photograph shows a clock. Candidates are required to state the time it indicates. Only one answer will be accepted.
6:08
